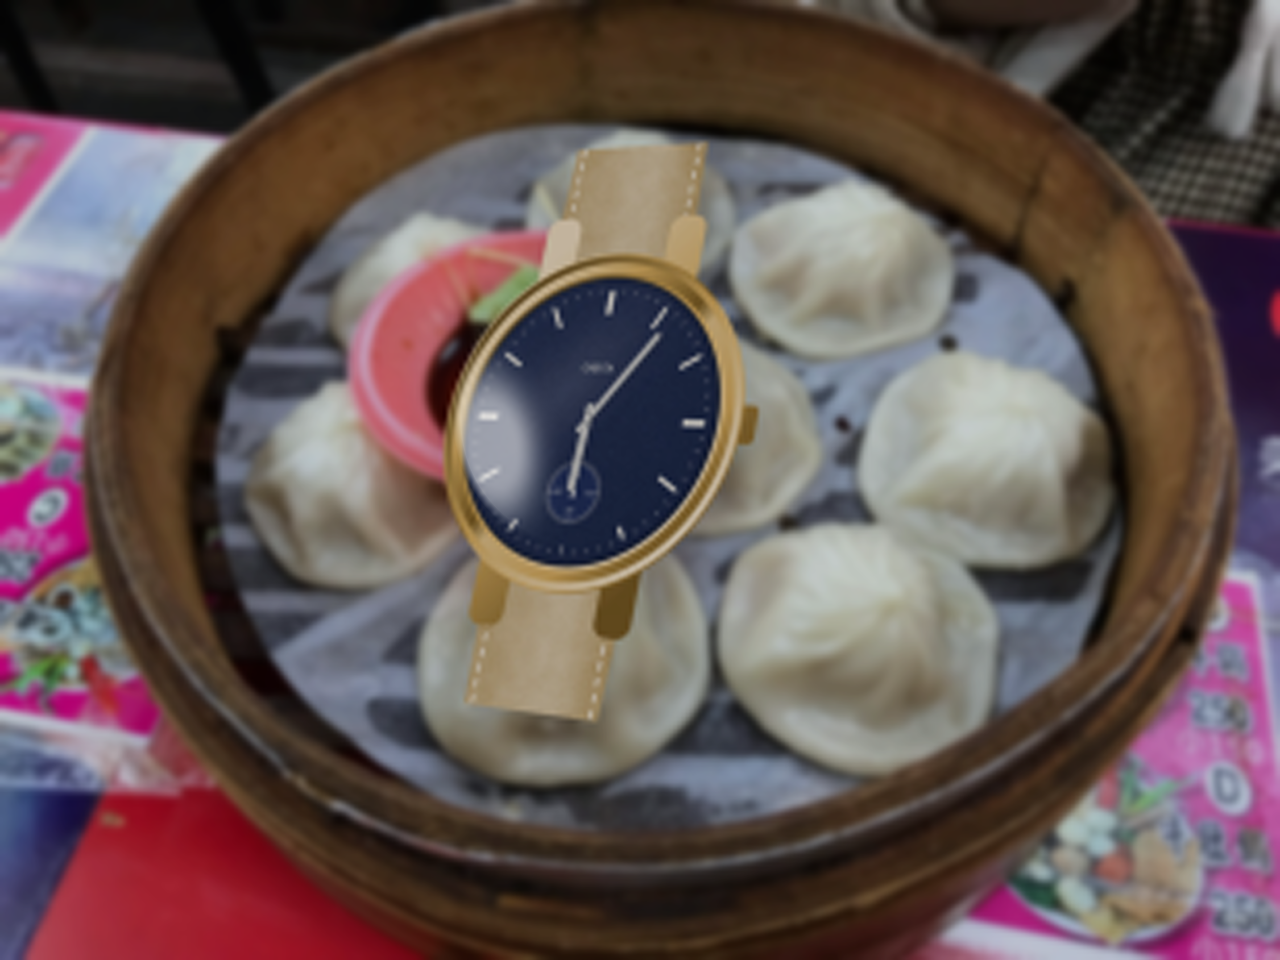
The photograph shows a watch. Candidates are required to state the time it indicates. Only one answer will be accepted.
6:06
